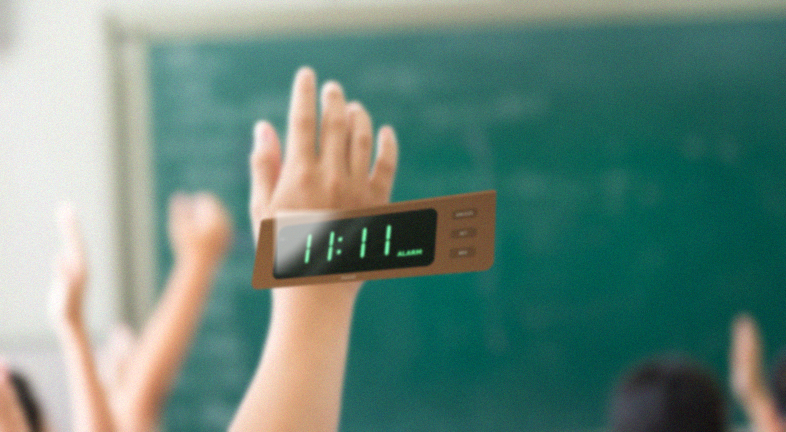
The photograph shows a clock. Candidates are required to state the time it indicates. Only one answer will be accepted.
11:11
